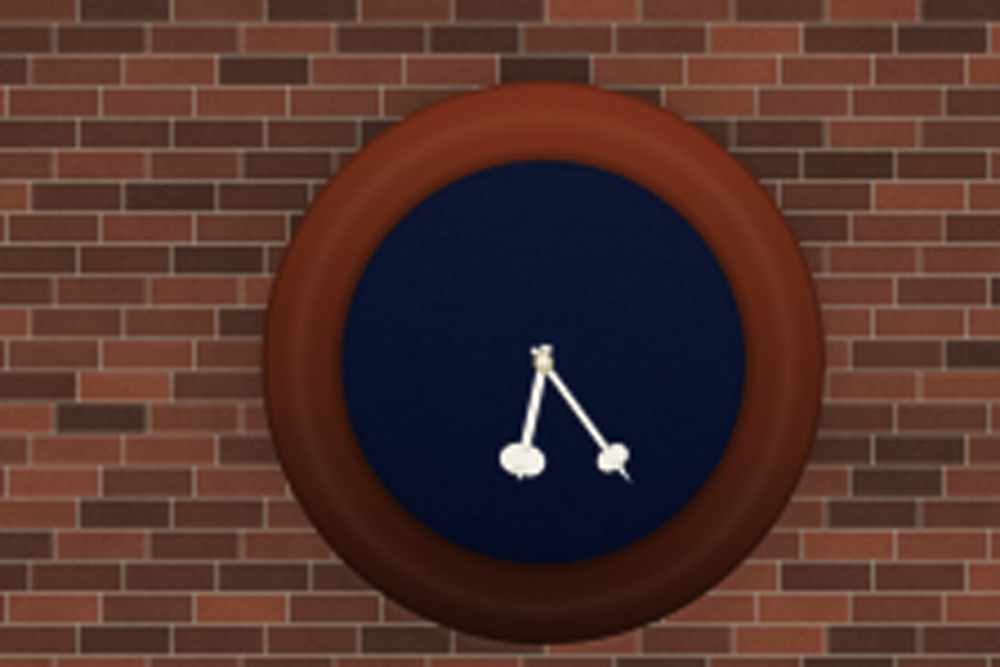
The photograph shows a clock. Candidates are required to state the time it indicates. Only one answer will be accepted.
6:24
